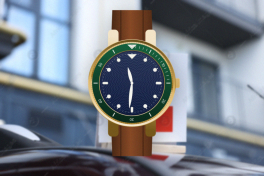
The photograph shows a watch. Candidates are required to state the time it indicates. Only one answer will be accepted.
11:31
